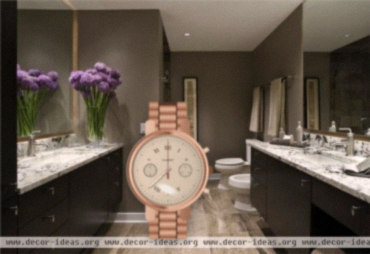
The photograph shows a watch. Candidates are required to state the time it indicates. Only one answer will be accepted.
7:38
